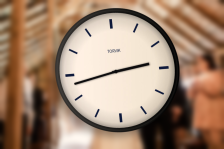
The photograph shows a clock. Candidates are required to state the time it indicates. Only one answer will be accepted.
2:43
